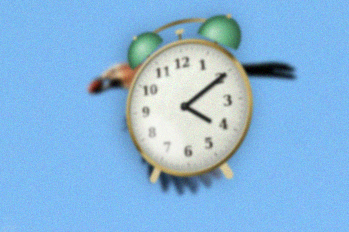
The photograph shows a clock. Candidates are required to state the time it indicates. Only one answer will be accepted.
4:10
